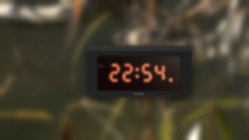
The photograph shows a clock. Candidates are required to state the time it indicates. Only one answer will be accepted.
22:54
